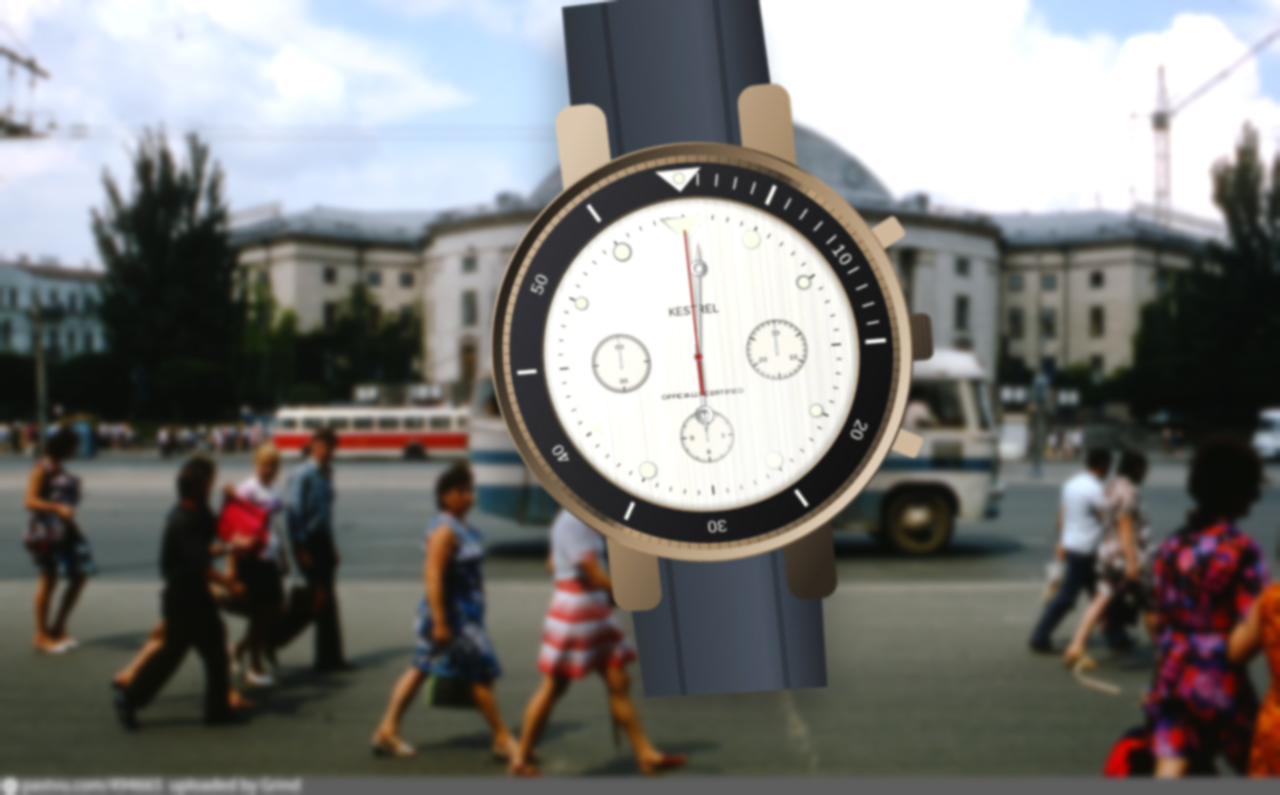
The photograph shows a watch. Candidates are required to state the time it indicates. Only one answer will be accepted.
6:01
